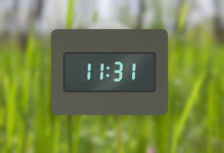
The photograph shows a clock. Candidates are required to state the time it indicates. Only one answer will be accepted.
11:31
